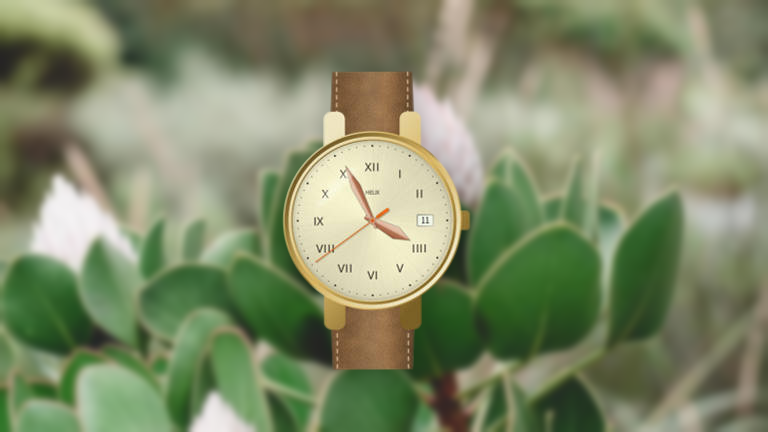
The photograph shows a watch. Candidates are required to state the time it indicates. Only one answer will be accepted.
3:55:39
